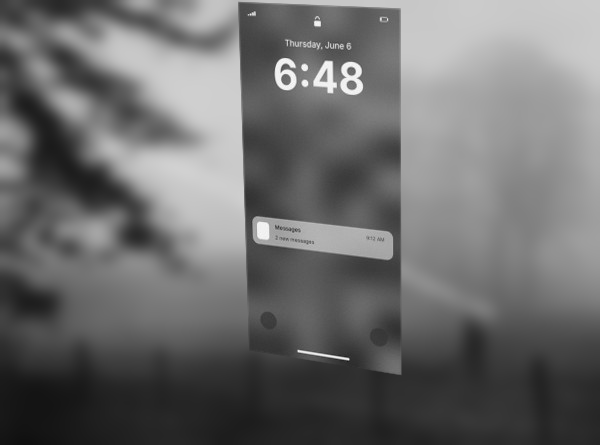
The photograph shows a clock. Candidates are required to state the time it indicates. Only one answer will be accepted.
6:48
